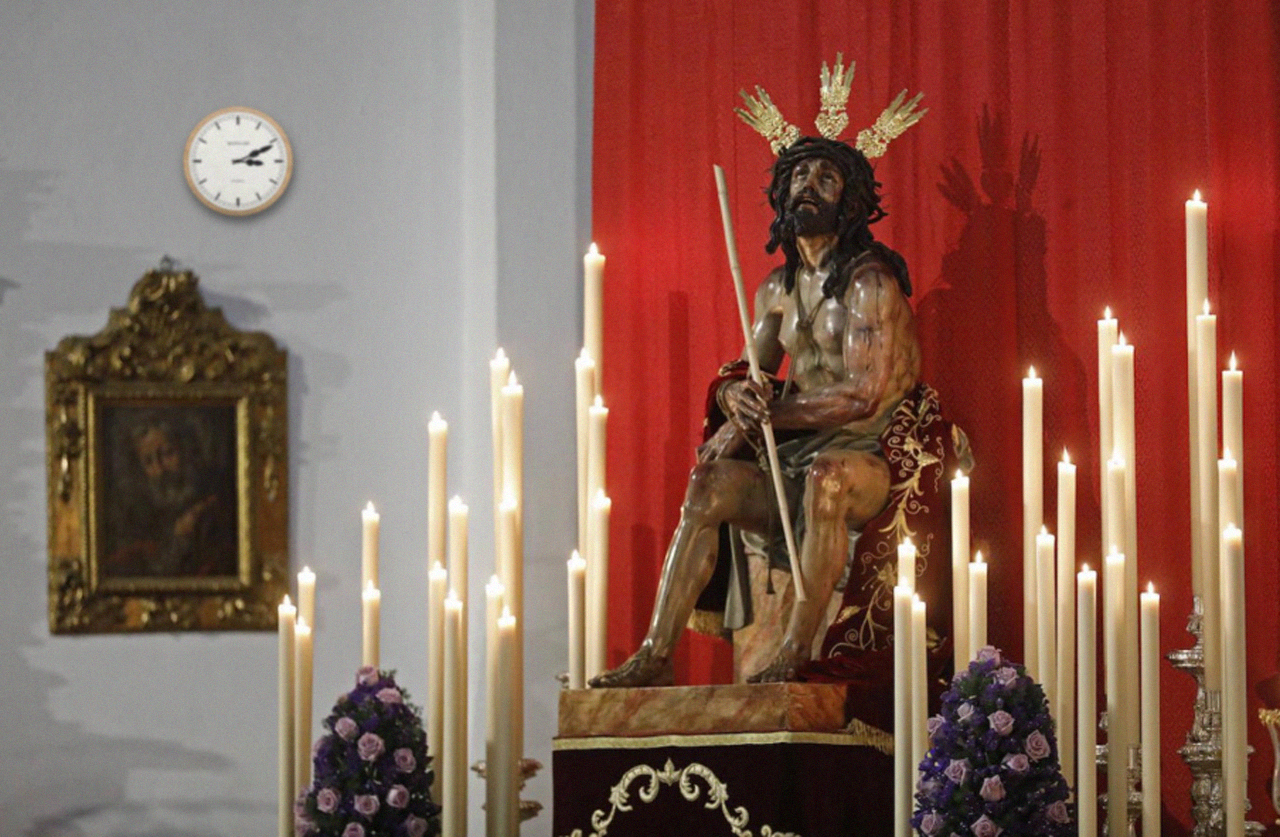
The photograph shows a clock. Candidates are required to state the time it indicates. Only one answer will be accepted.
3:11
